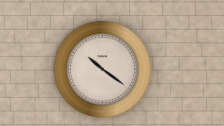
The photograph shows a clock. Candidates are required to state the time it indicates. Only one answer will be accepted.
10:21
